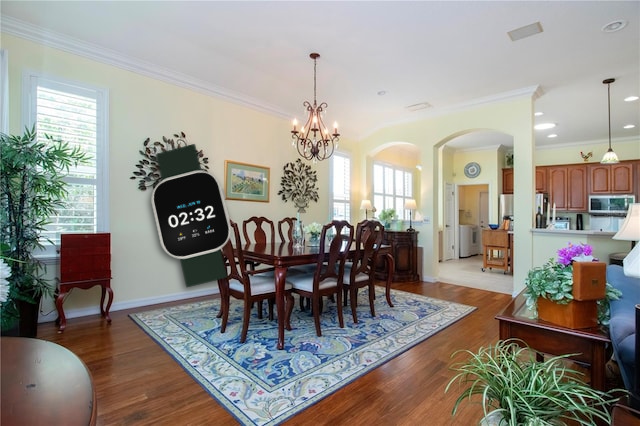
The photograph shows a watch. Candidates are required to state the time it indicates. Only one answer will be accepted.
2:32
